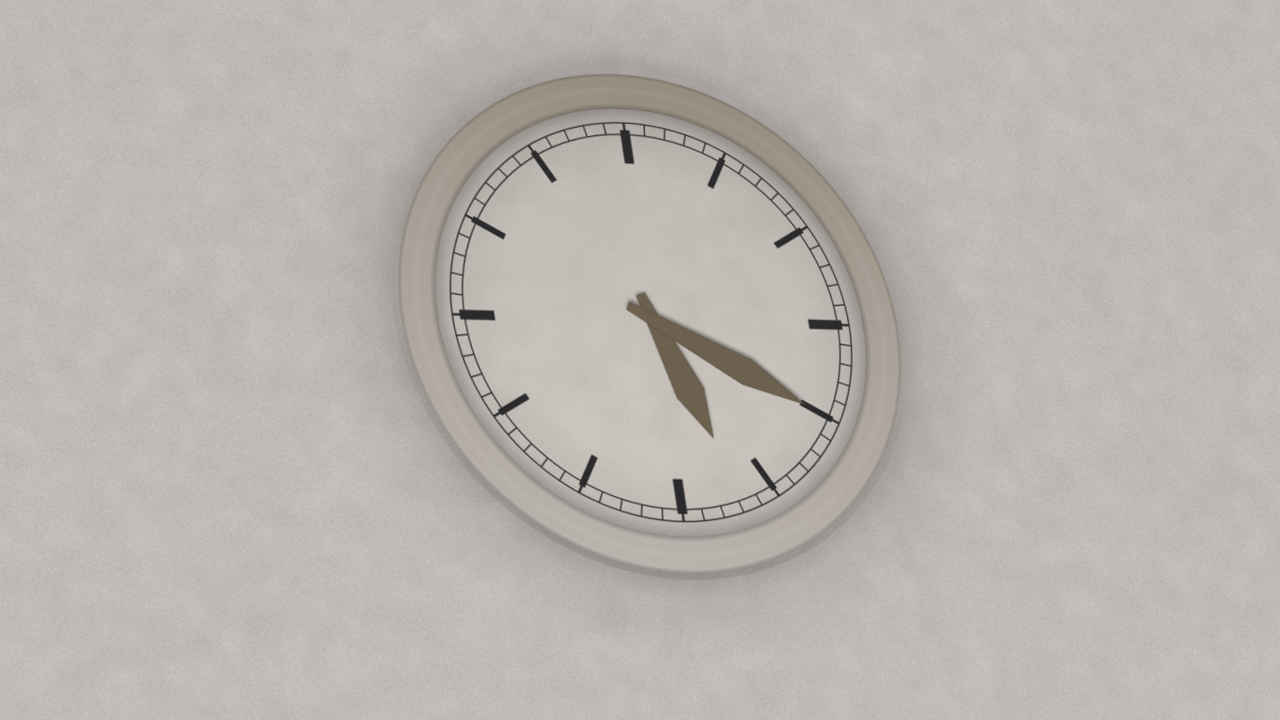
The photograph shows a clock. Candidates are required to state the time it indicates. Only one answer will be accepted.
5:20
